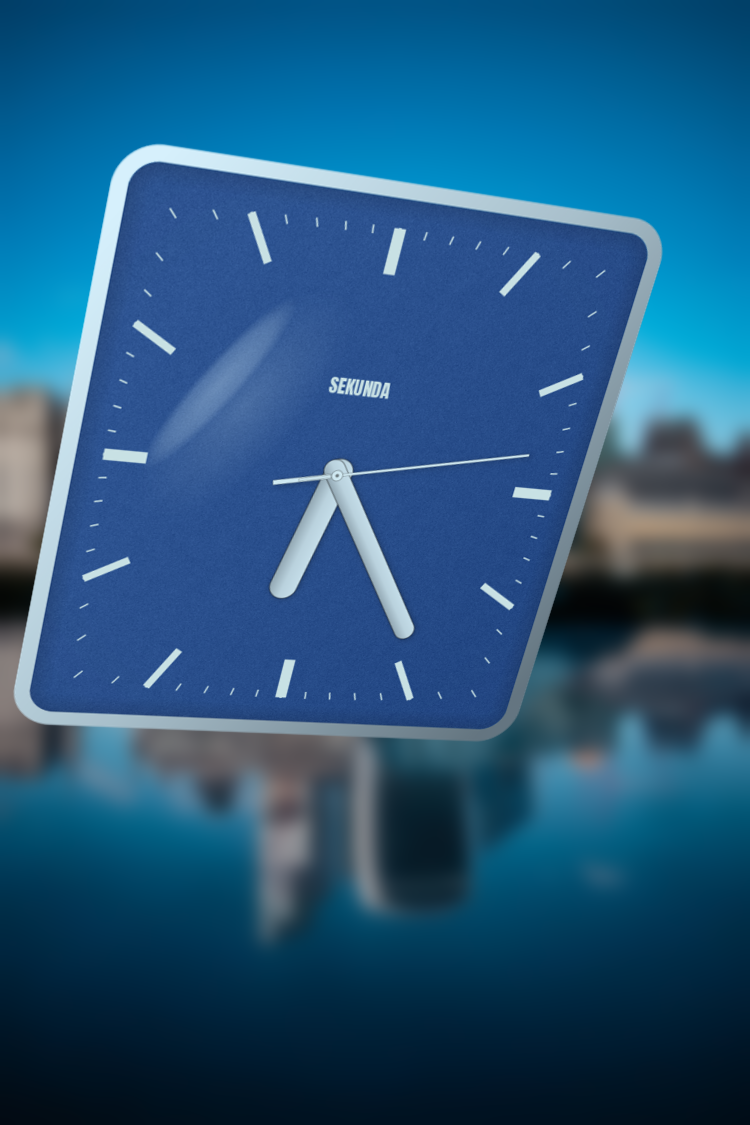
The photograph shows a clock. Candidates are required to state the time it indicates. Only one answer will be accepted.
6:24:13
